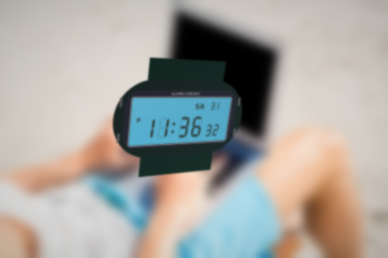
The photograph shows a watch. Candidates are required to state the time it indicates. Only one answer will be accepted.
11:36:32
